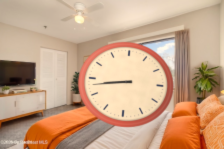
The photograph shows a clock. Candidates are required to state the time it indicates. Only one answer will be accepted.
8:43
